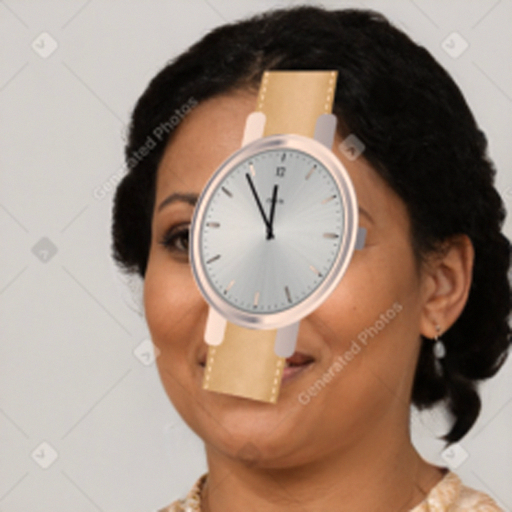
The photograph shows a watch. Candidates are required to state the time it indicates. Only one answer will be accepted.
11:54
